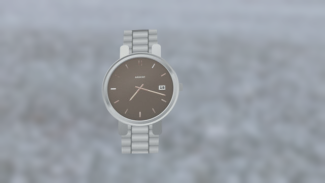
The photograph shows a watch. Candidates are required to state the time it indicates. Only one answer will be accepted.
7:18
